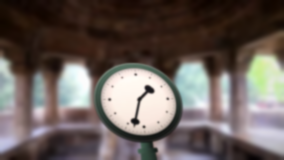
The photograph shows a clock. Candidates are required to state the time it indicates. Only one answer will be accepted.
1:33
